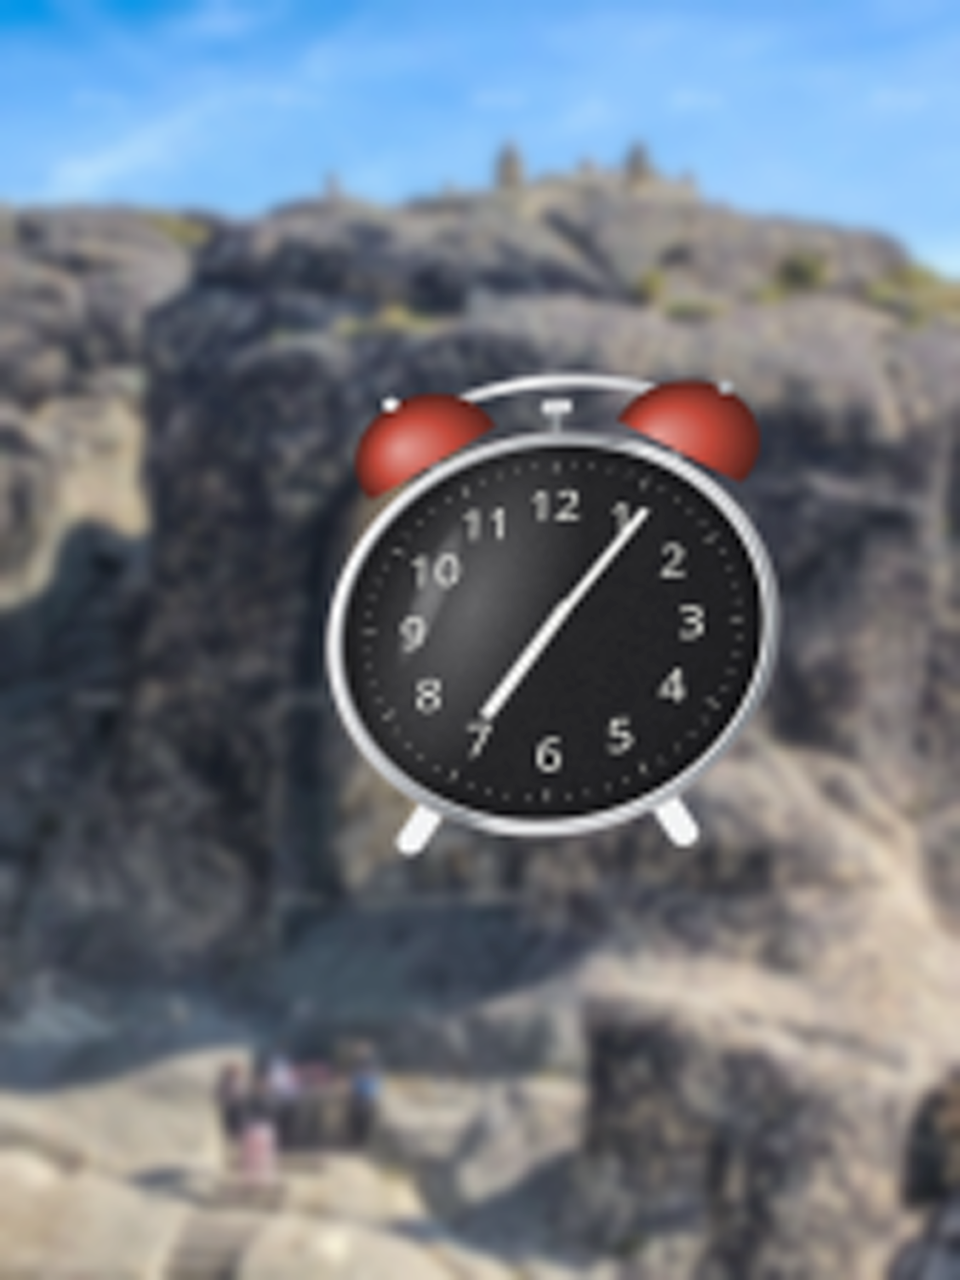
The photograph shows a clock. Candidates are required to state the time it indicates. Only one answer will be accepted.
7:06
